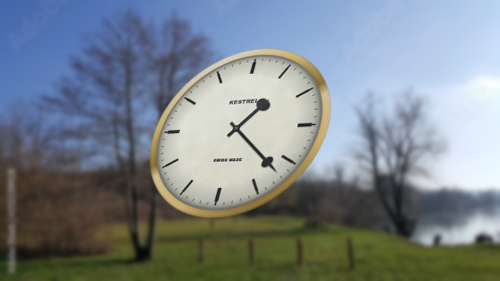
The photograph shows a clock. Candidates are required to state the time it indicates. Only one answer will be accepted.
1:22
